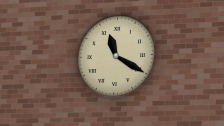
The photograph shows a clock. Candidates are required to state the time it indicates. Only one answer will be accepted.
11:20
